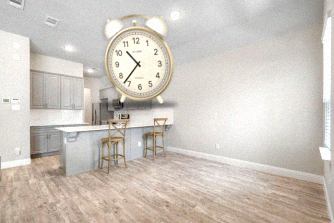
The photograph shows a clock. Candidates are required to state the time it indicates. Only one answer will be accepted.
10:37
